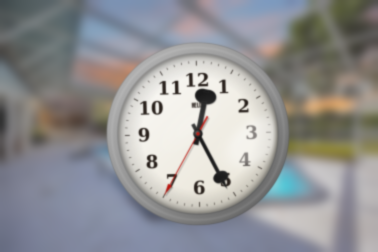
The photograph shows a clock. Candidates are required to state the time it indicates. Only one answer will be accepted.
12:25:35
